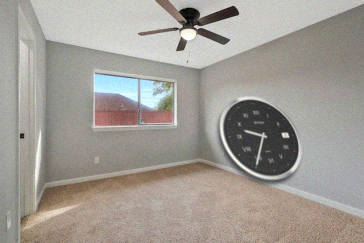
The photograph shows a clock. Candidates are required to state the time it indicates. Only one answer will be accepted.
9:35
